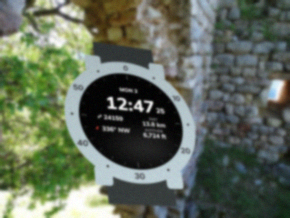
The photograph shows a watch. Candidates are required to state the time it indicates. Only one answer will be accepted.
12:47
